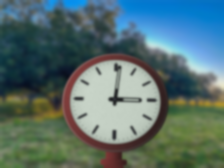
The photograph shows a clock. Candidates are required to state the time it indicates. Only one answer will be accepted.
3:01
